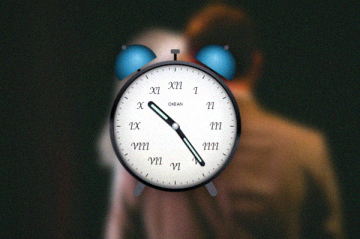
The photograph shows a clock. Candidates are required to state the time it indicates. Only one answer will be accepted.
10:24
